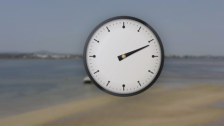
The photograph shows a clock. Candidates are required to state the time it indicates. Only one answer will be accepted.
2:11
